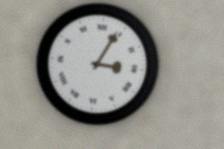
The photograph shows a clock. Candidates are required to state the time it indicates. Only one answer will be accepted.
3:04
